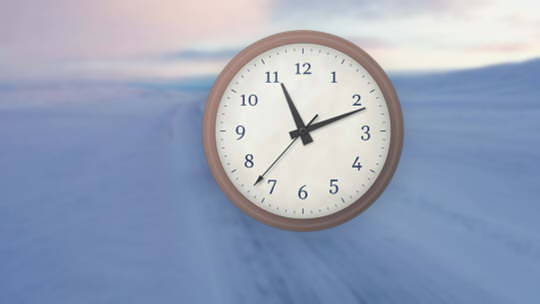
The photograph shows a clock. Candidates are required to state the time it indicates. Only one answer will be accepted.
11:11:37
